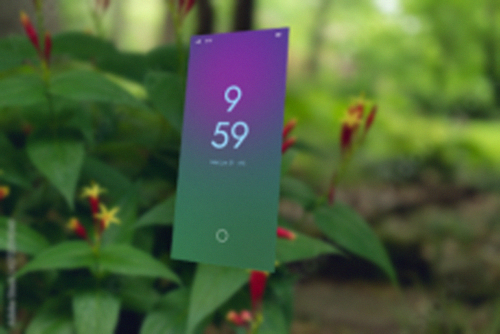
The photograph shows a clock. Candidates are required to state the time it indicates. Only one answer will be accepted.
9:59
